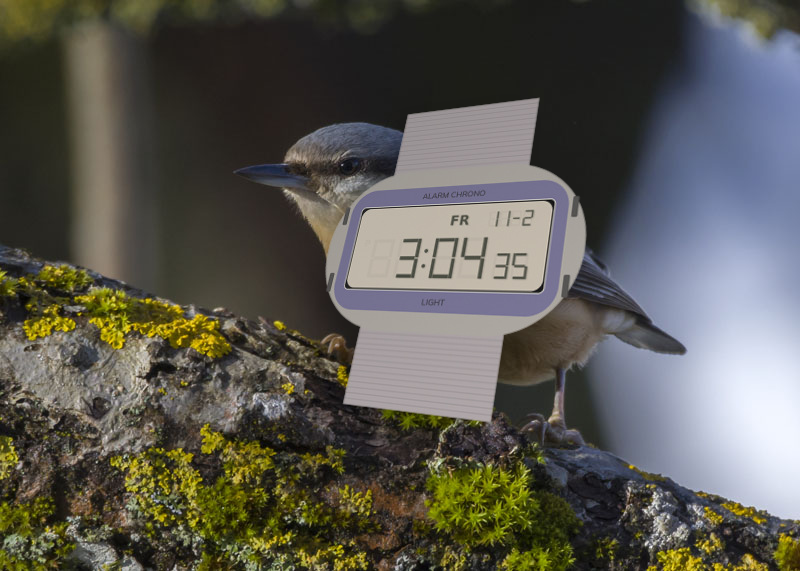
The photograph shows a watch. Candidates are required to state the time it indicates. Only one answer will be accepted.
3:04:35
